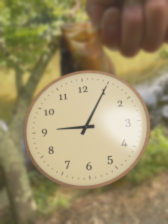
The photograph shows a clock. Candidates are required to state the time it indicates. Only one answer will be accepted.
9:05
